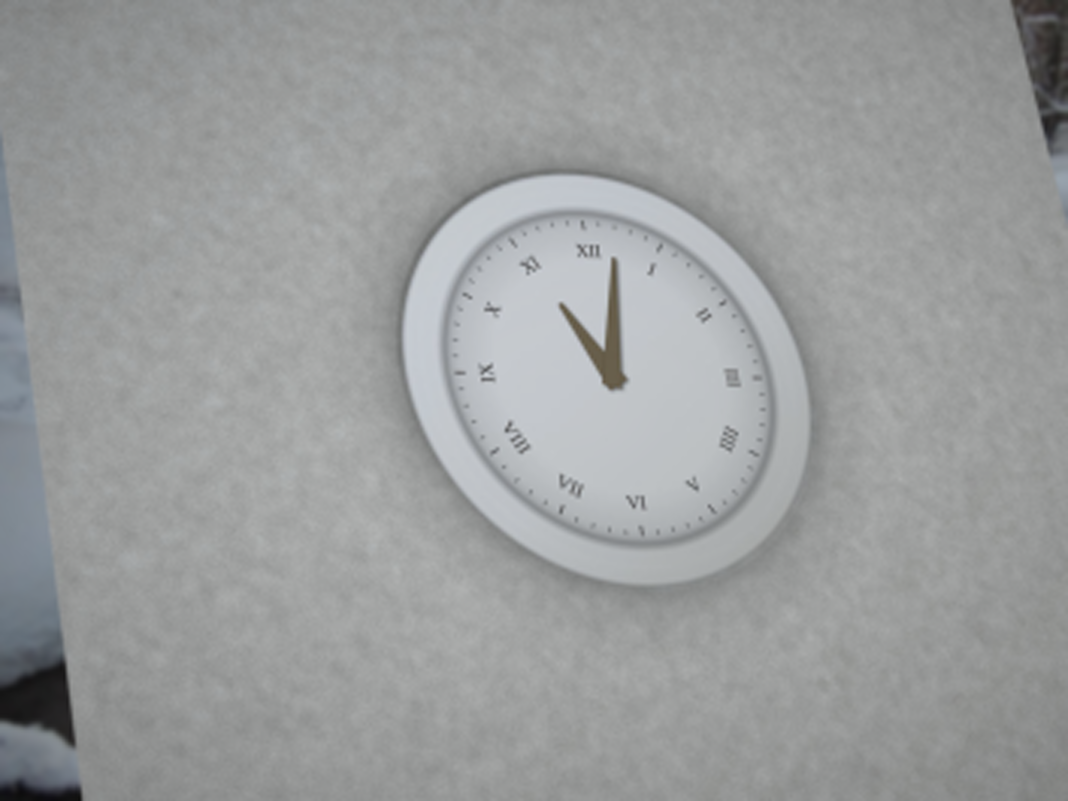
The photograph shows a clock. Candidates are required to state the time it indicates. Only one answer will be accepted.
11:02
